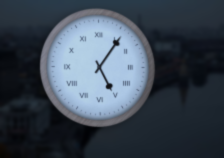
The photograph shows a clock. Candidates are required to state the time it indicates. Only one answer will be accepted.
5:06
